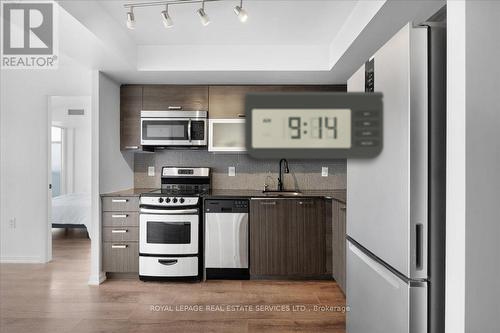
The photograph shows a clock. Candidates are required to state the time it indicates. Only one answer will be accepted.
9:14
